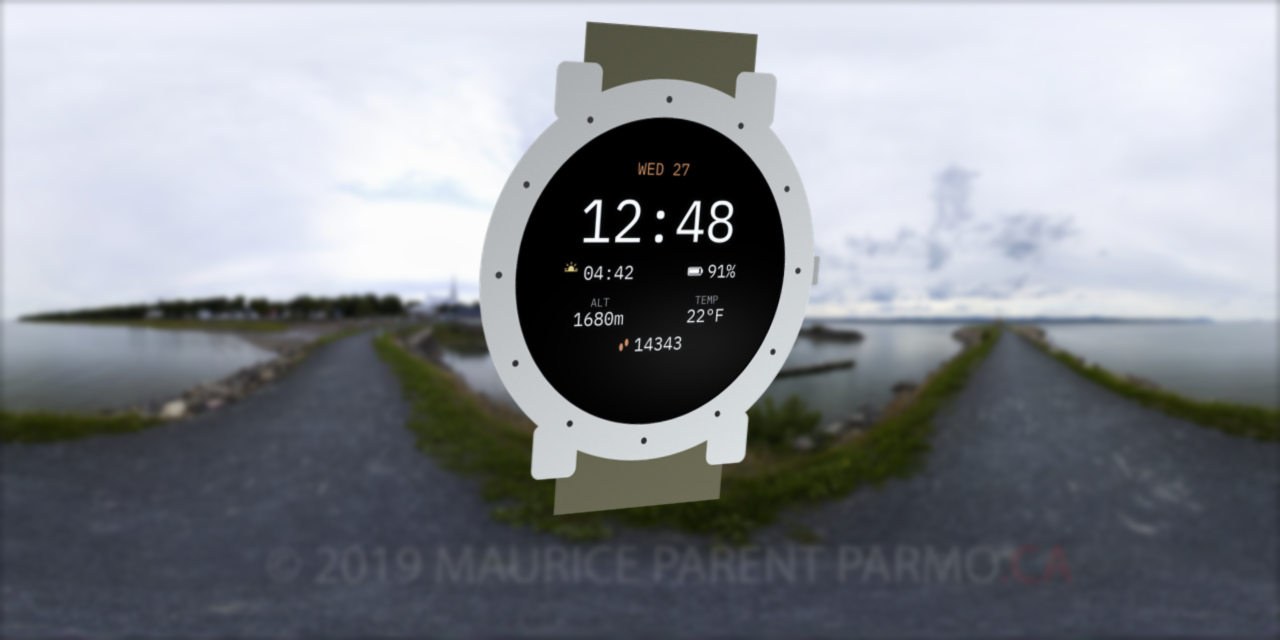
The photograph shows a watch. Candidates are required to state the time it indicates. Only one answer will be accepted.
12:48
